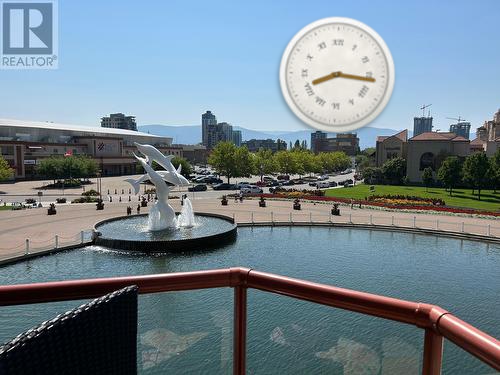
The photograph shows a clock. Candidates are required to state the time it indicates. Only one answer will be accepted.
8:16
